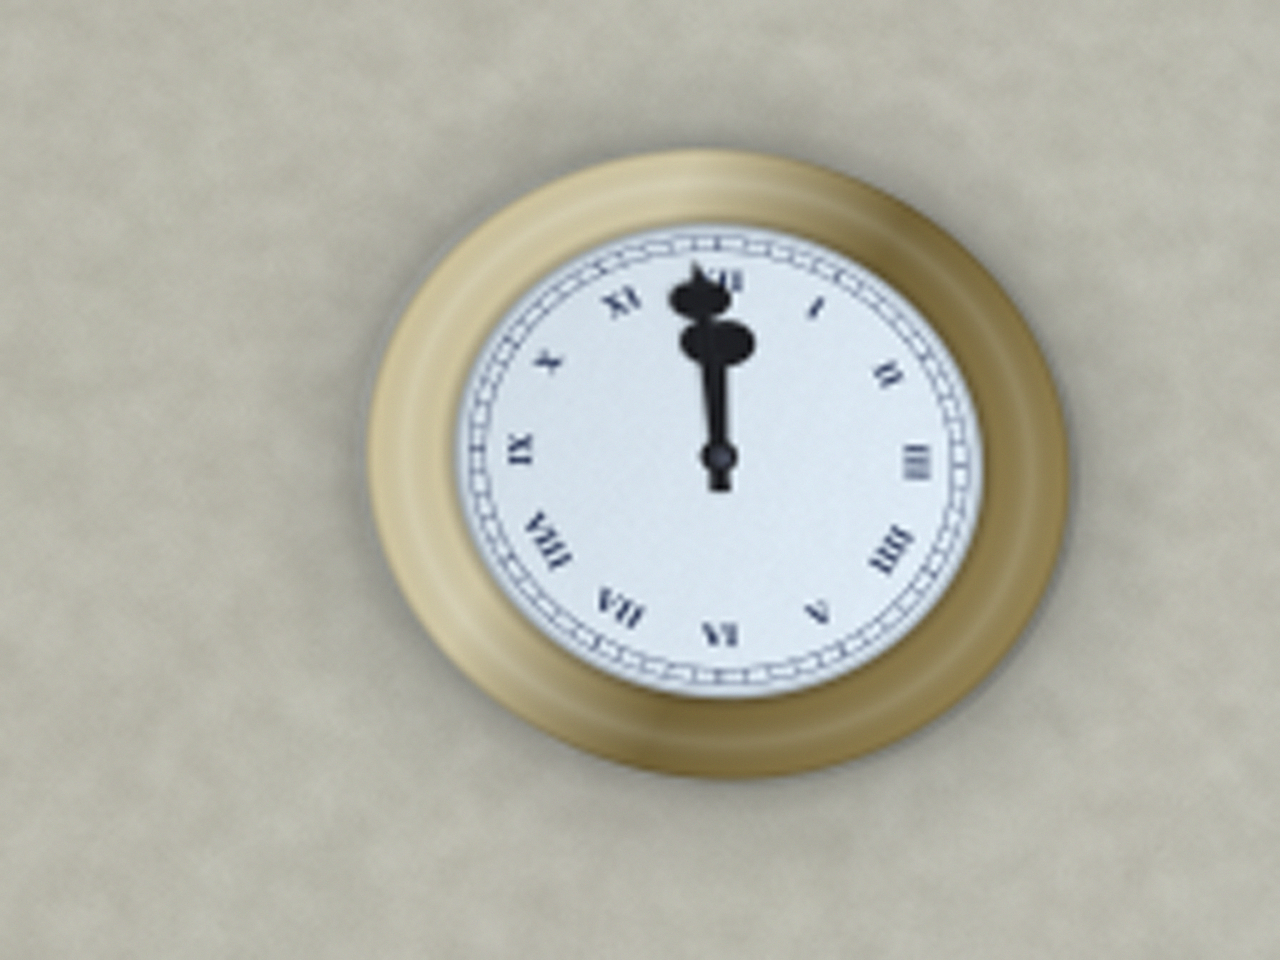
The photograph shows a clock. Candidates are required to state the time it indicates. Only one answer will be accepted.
11:59
